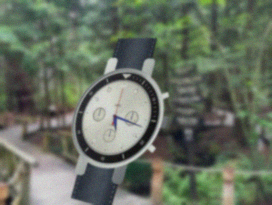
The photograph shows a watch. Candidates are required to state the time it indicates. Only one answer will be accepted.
5:17
